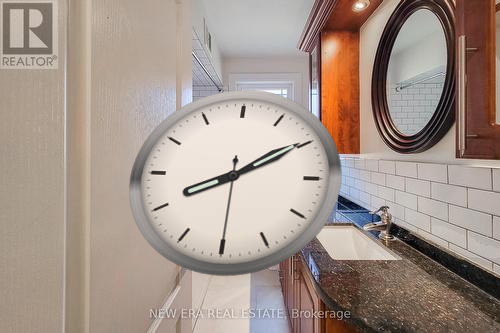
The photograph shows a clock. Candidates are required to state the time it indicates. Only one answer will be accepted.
8:09:30
